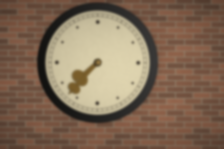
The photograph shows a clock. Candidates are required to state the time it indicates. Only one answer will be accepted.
7:37
